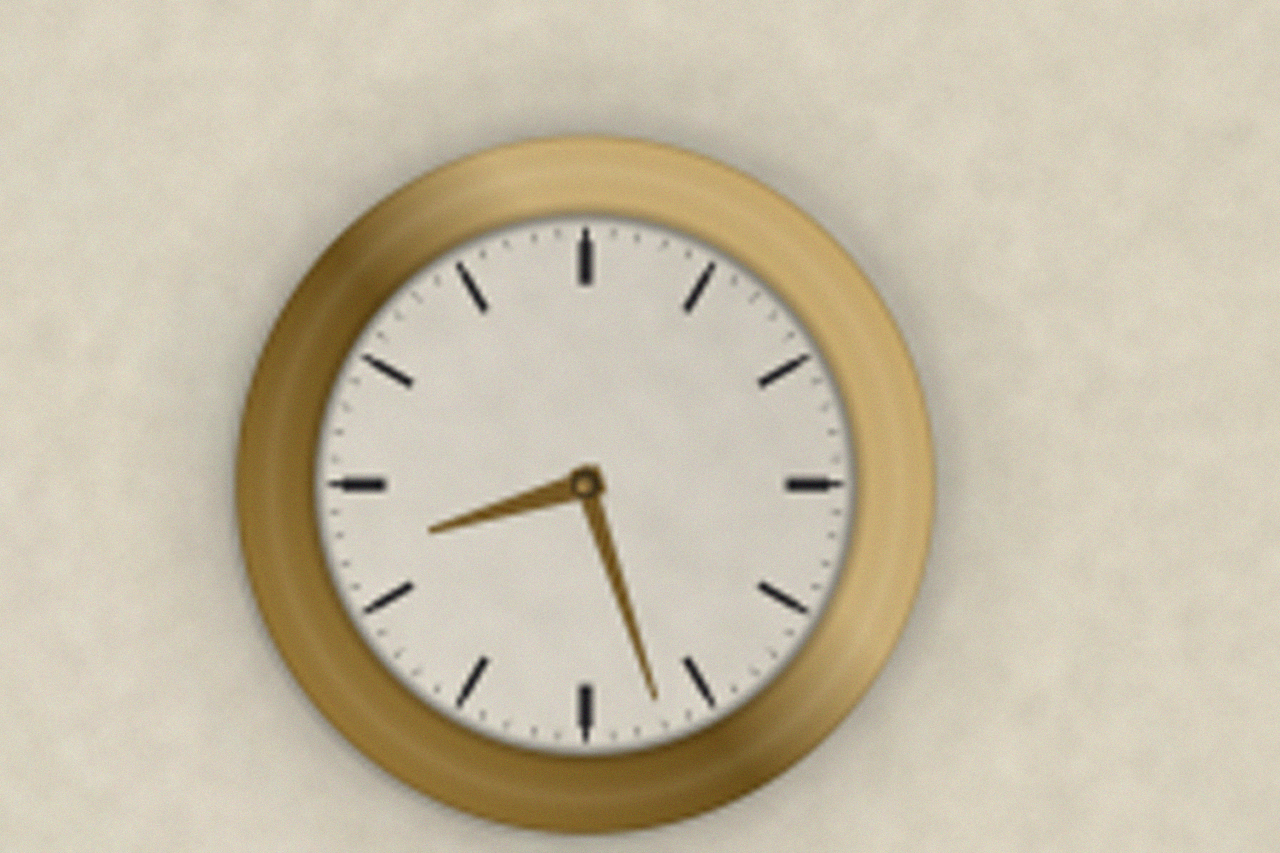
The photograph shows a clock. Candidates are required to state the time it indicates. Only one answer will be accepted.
8:27
